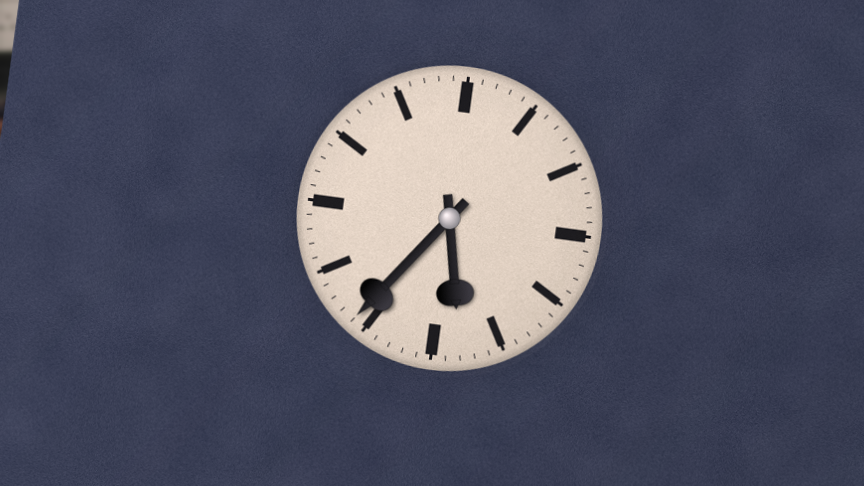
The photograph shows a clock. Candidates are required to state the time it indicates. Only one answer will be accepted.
5:36
